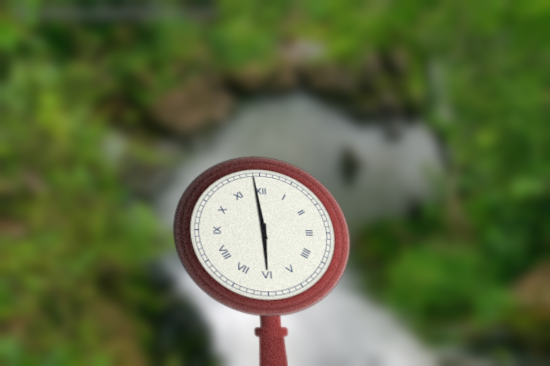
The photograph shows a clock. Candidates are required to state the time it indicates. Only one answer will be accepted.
5:59
